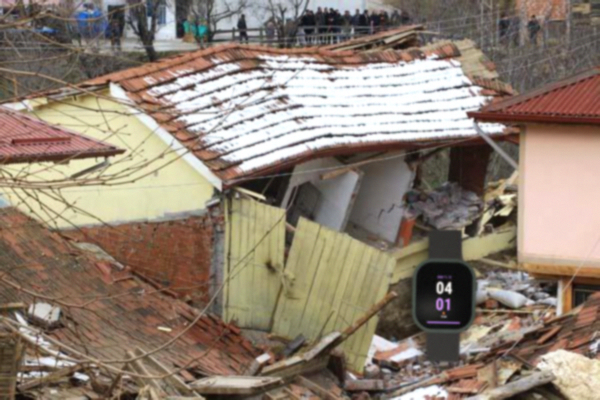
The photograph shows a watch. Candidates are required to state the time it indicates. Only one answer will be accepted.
4:01
